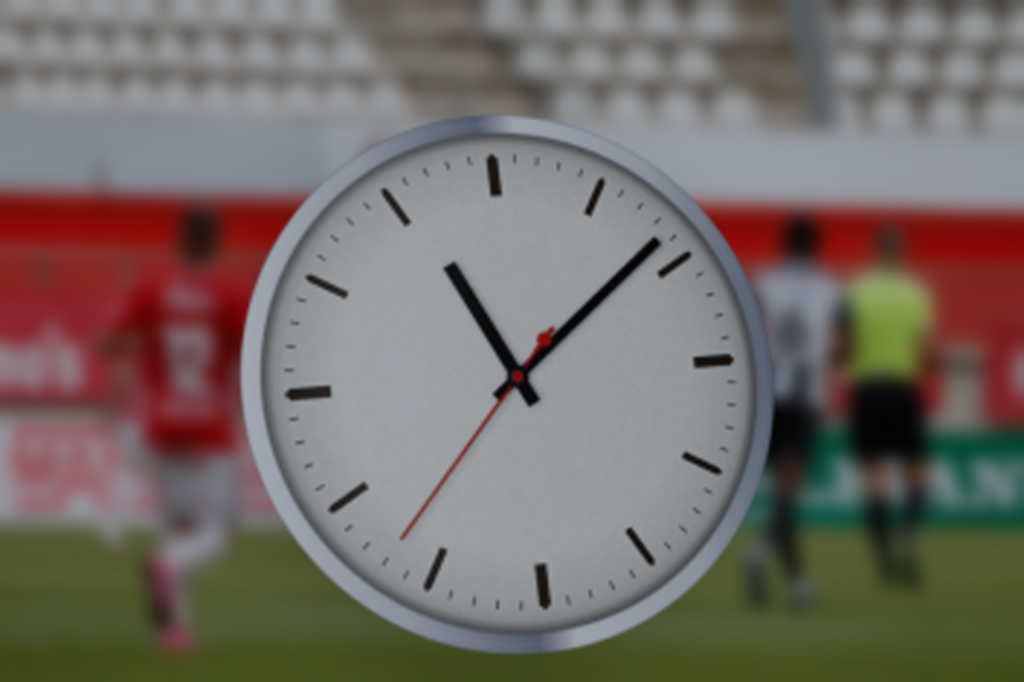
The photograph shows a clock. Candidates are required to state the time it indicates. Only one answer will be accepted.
11:08:37
